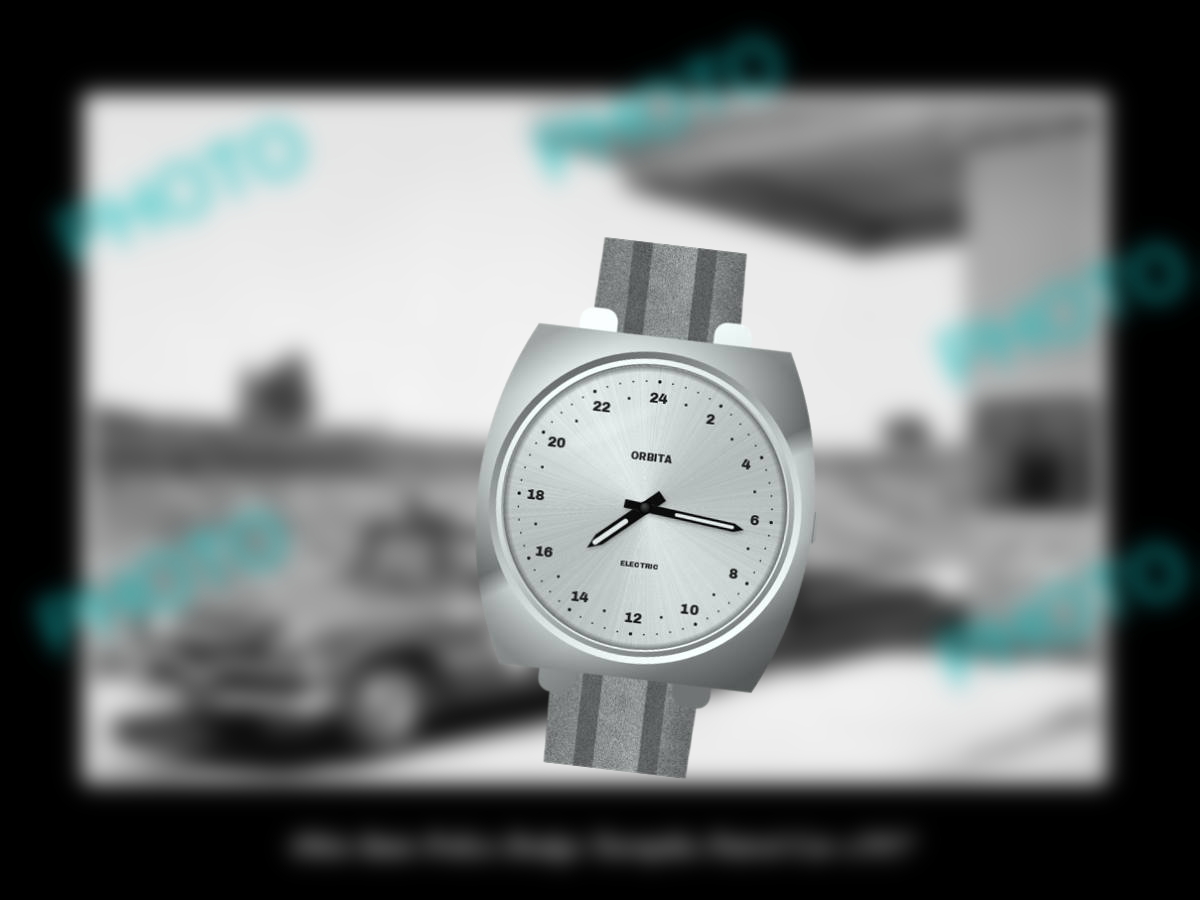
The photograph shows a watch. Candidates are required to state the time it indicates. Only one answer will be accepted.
15:16
